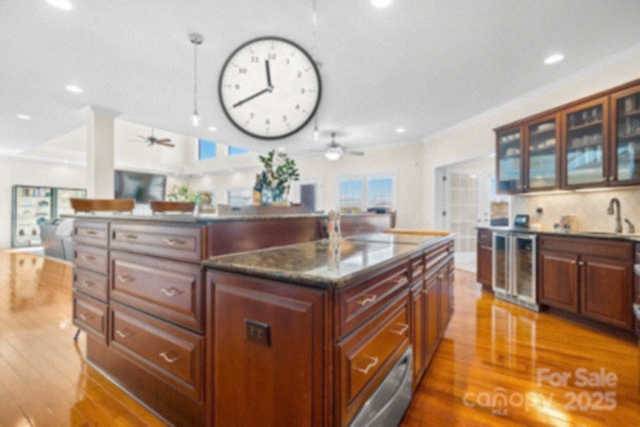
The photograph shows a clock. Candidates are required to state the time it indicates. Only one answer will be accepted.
11:40
